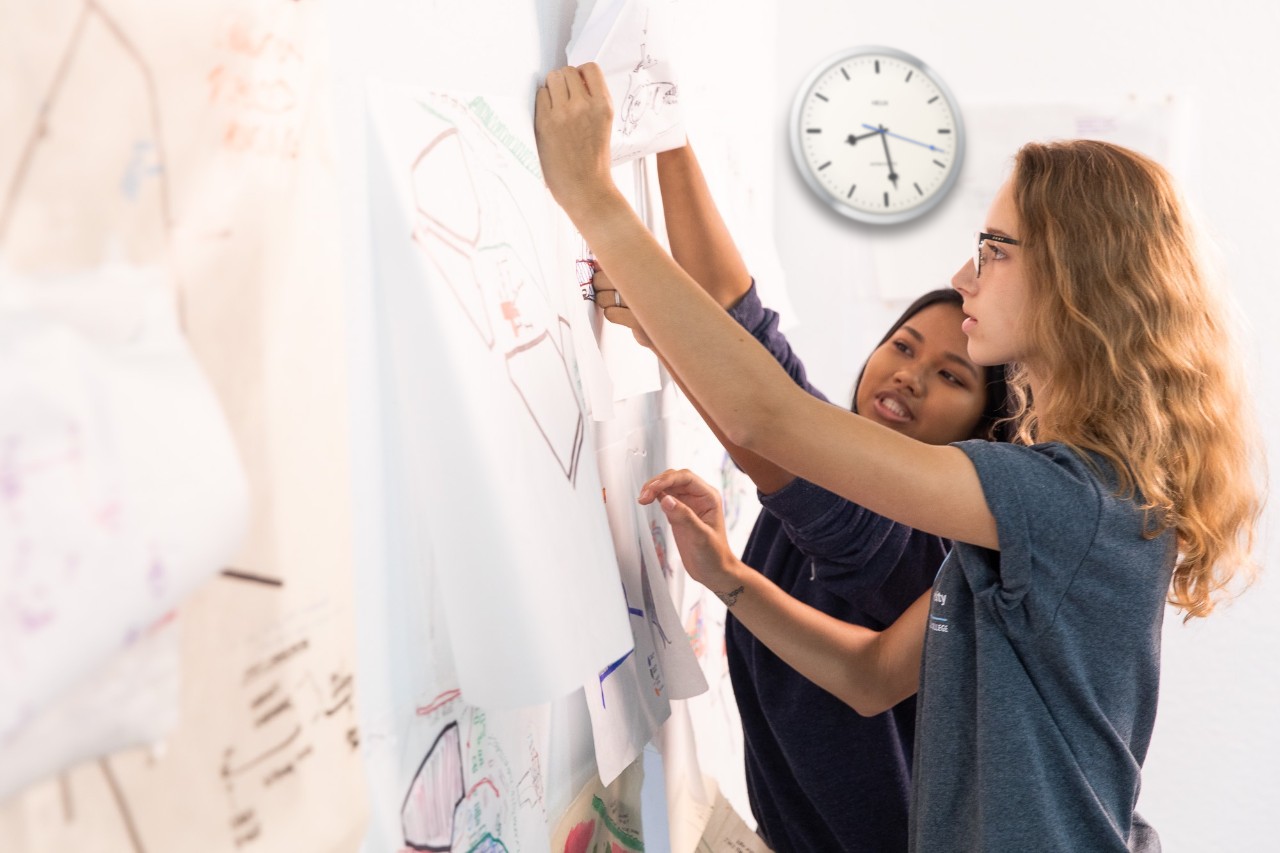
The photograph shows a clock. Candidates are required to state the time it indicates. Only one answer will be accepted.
8:28:18
